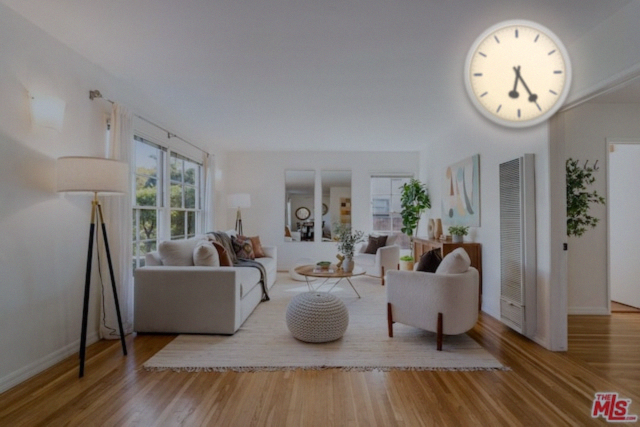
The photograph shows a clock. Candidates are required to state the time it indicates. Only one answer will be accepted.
6:25
